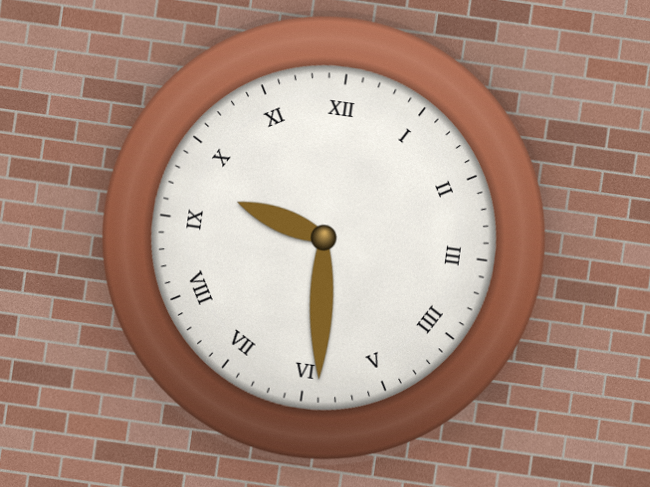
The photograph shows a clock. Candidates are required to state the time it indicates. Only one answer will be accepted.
9:29
